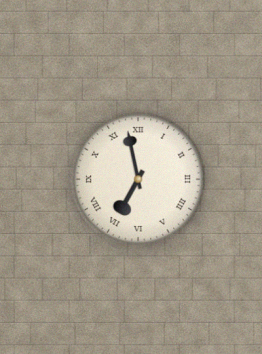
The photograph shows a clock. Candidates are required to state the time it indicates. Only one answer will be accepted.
6:58
